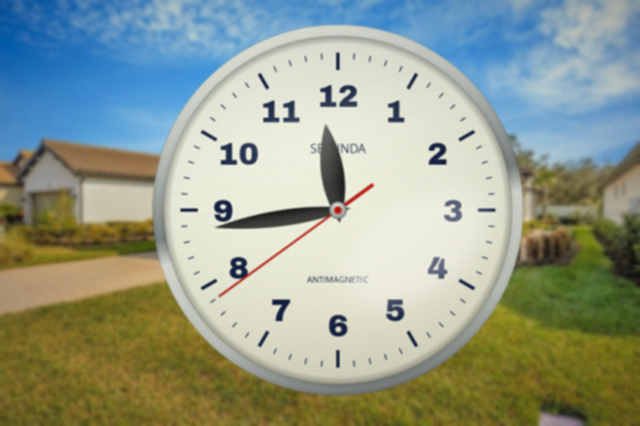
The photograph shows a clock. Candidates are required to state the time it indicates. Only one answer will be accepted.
11:43:39
